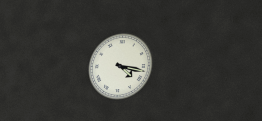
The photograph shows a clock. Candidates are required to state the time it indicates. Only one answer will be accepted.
4:17
